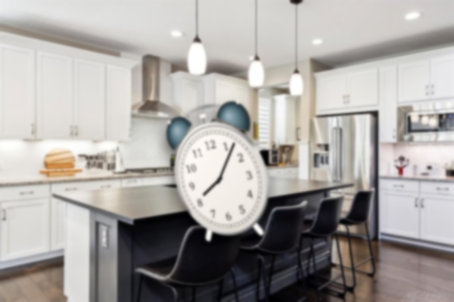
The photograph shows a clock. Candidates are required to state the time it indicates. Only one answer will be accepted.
8:07
